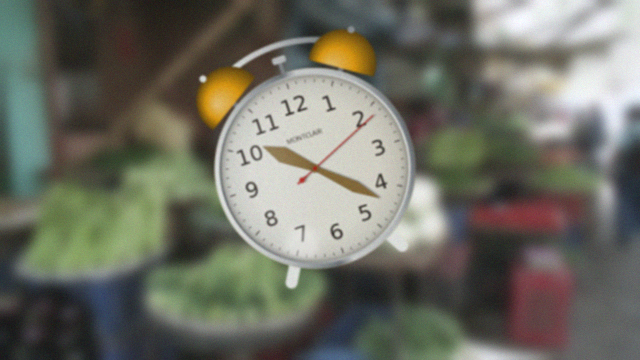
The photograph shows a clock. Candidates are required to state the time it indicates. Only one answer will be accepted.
10:22:11
